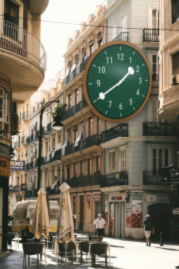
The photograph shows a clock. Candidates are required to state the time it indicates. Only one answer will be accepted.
1:40
